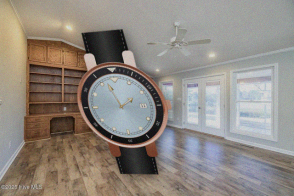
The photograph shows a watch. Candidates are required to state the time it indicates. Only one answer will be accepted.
1:57
